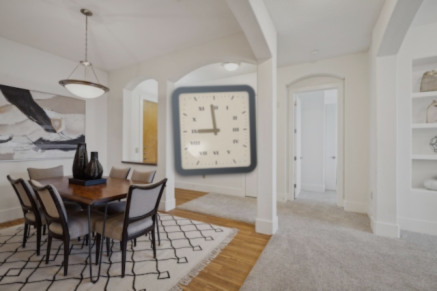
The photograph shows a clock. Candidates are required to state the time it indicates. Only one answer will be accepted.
8:59
